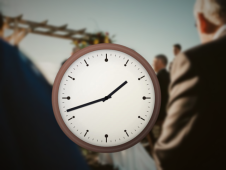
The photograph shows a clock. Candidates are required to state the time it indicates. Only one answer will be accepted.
1:42
